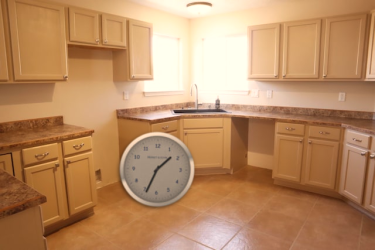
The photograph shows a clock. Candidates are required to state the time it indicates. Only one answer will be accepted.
1:34
